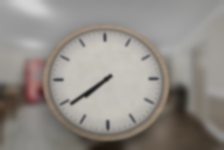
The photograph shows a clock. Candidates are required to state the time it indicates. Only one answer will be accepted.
7:39
